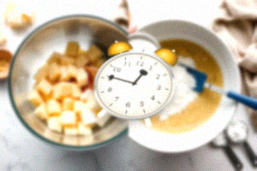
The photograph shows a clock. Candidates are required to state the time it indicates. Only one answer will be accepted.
12:46
